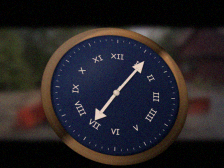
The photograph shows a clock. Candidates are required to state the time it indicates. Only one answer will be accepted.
7:06
